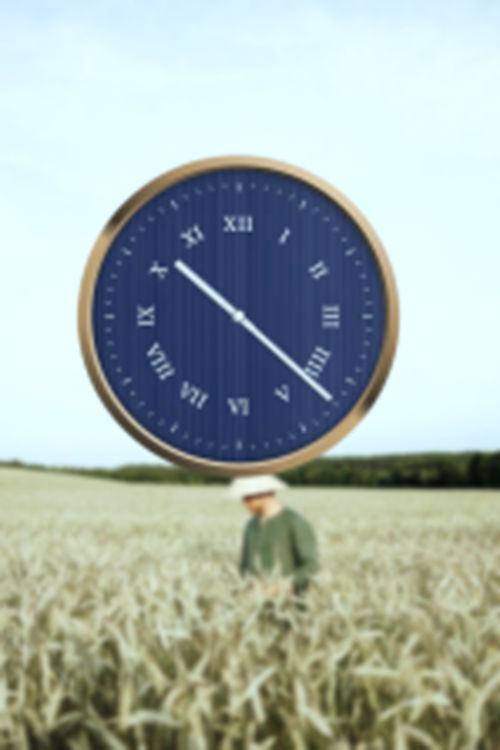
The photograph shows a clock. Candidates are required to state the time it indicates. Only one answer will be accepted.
10:22
